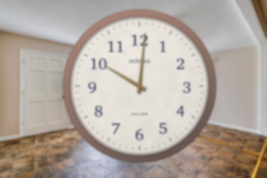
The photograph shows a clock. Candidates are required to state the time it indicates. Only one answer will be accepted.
10:01
